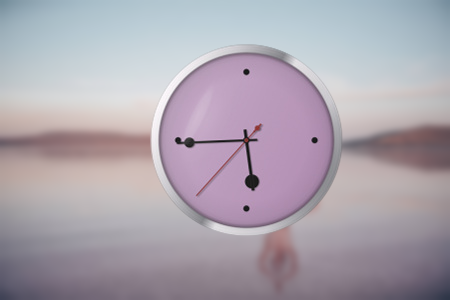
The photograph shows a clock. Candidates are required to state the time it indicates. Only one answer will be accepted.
5:44:37
